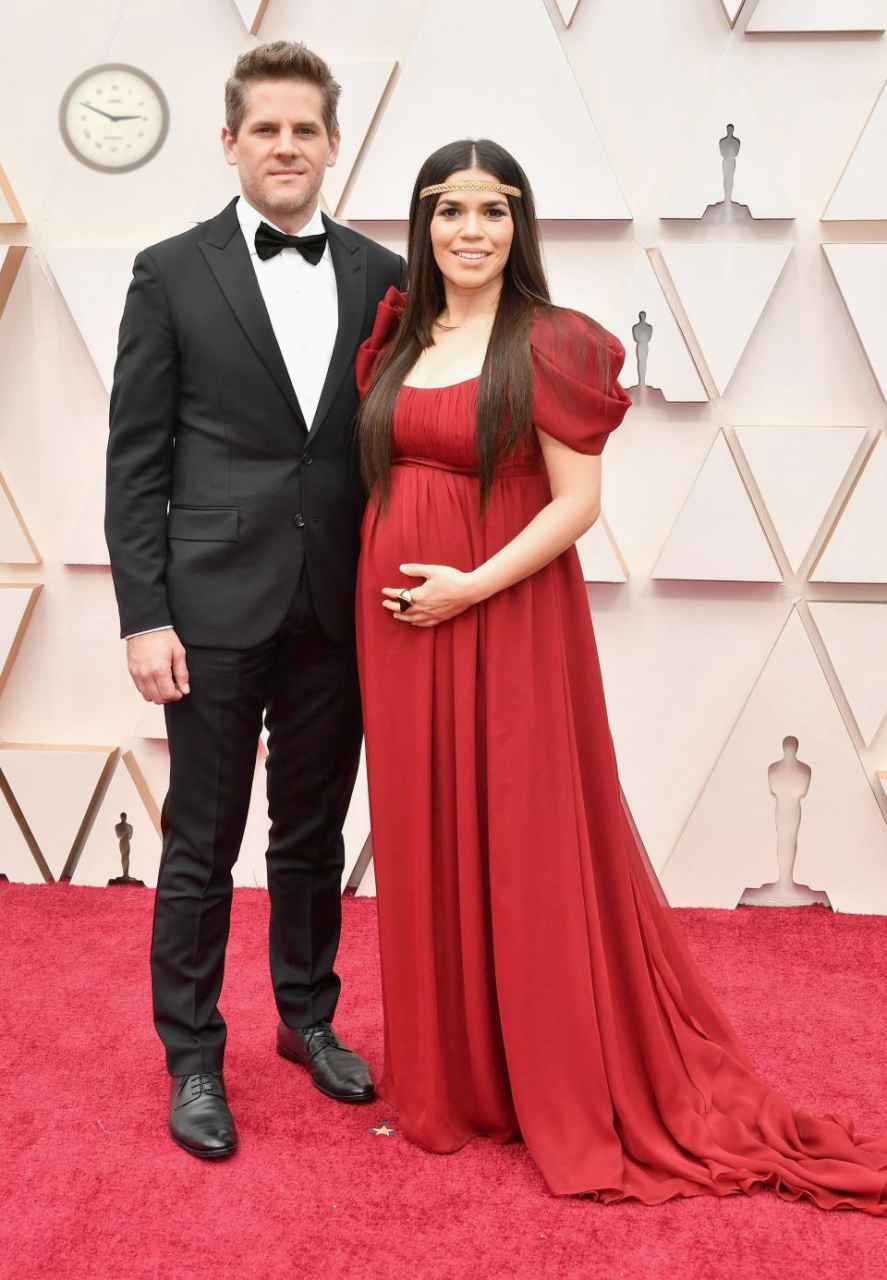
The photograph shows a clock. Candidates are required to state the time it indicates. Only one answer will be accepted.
2:49
